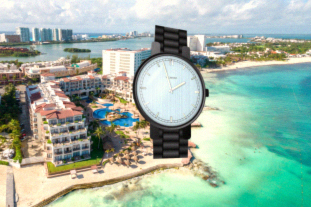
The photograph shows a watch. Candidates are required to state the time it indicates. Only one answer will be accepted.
1:57
